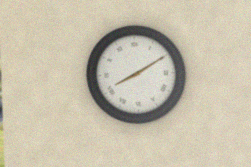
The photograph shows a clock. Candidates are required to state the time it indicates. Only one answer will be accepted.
8:10
